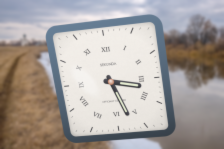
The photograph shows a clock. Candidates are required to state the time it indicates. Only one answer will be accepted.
3:27
